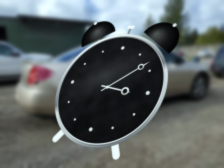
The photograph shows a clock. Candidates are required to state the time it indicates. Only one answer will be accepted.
3:08
